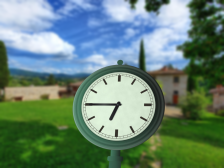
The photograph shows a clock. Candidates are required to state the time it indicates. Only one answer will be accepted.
6:45
